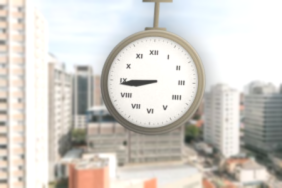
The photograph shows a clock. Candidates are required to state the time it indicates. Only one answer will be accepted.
8:44
